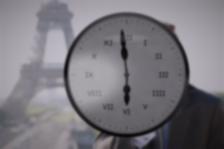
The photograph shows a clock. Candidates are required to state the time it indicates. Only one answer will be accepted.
5:59
